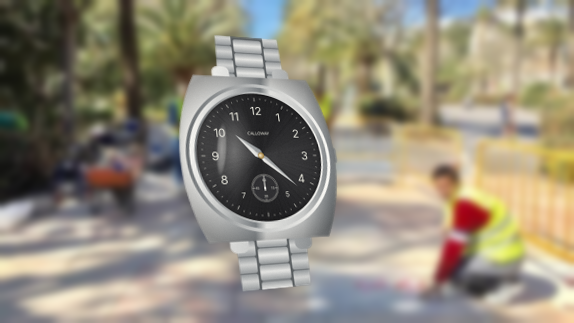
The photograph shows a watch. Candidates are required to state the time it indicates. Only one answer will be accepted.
10:22
